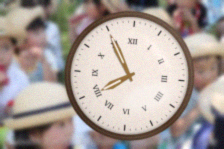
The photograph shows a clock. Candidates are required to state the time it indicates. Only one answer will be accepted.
7:55
